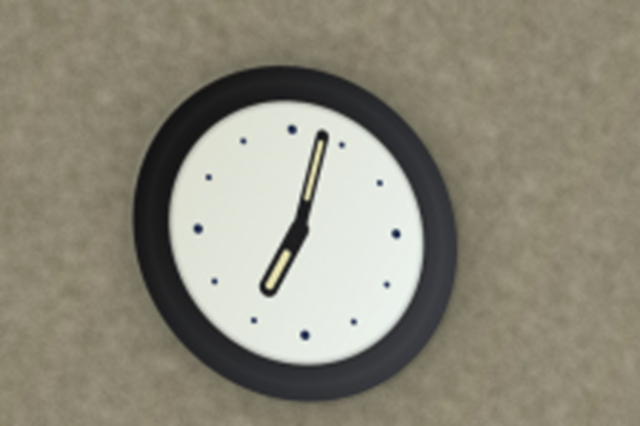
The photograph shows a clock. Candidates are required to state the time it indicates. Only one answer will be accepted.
7:03
